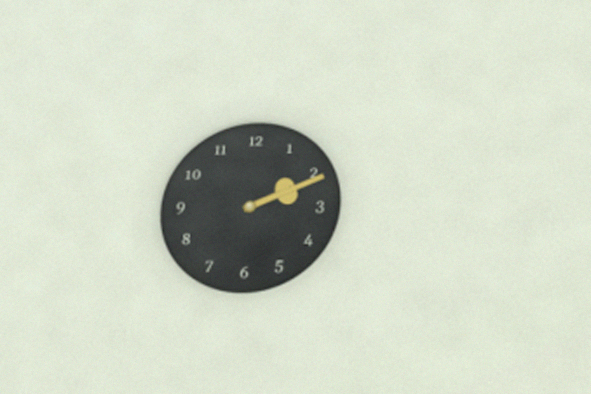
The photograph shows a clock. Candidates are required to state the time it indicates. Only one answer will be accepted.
2:11
